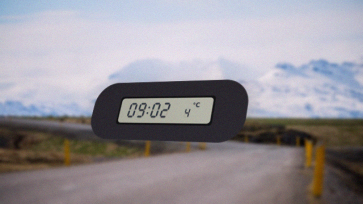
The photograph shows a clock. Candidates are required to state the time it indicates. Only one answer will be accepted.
9:02
